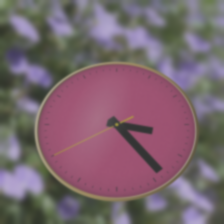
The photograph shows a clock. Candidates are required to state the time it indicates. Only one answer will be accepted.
3:23:40
